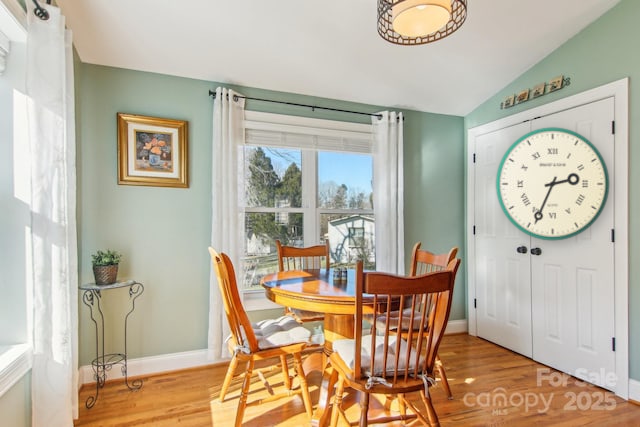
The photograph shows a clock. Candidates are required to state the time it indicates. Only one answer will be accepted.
2:34
